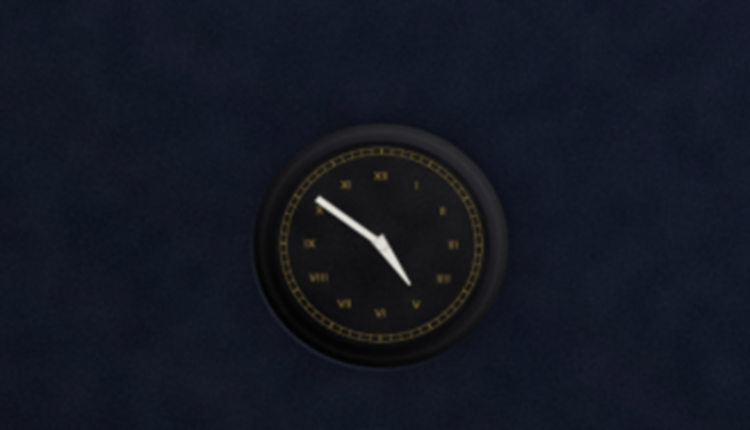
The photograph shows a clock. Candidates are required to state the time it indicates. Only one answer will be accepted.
4:51
